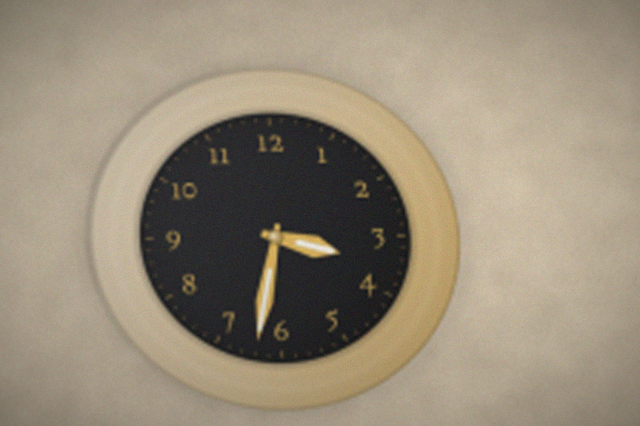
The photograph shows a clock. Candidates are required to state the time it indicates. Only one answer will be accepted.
3:32
